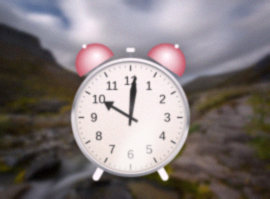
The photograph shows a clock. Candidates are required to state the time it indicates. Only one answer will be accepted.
10:01
